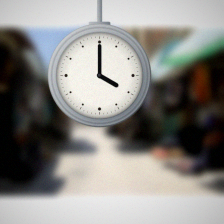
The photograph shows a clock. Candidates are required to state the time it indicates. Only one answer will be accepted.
4:00
